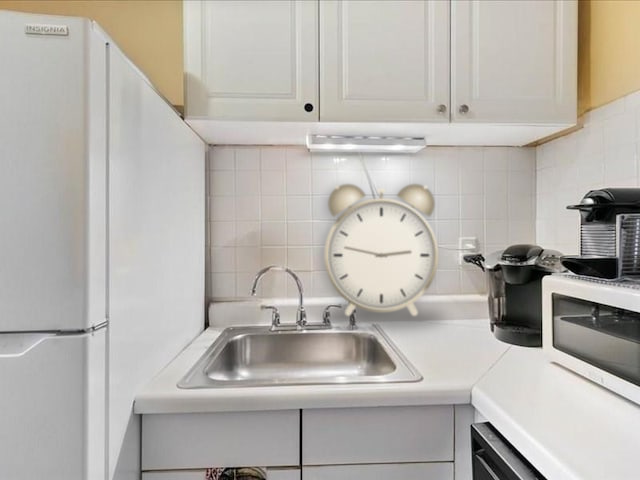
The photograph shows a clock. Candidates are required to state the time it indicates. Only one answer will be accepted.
2:47
